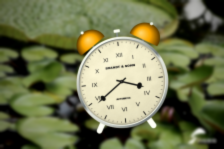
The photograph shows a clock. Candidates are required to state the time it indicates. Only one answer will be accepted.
3:39
